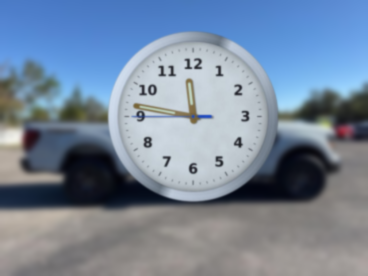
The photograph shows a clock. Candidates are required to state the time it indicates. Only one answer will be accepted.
11:46:45
